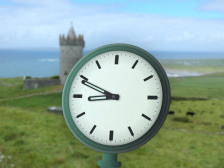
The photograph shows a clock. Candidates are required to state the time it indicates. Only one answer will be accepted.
8:49
